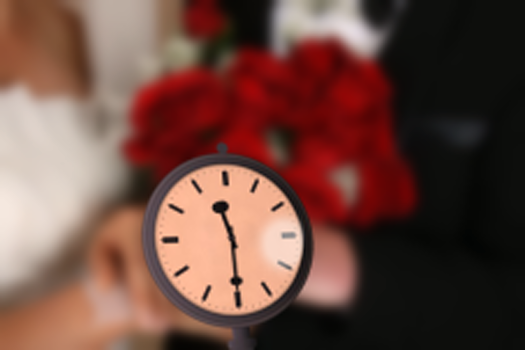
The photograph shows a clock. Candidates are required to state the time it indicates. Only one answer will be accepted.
11:30
